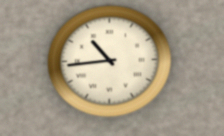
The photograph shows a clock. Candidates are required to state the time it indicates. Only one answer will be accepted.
10:44
